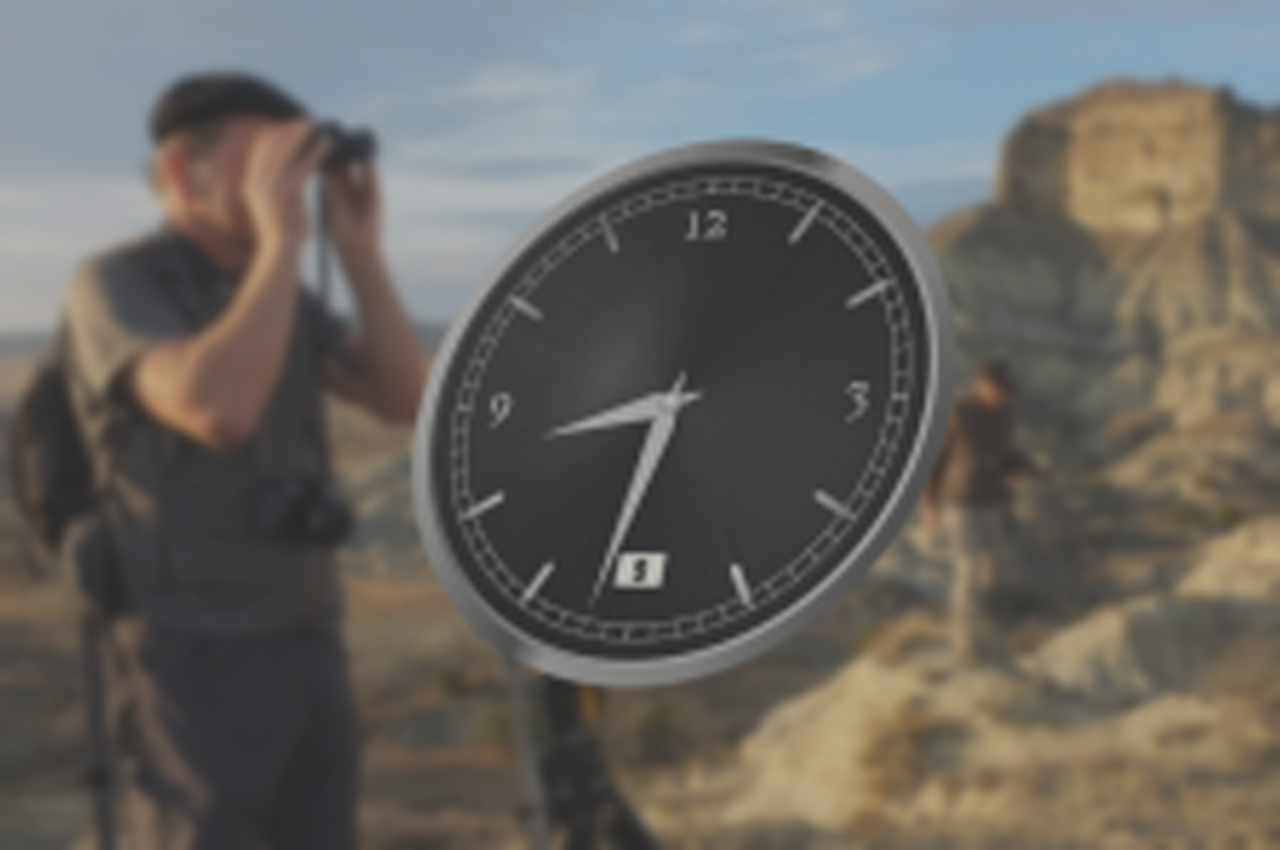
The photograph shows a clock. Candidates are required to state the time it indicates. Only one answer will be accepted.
8:32
